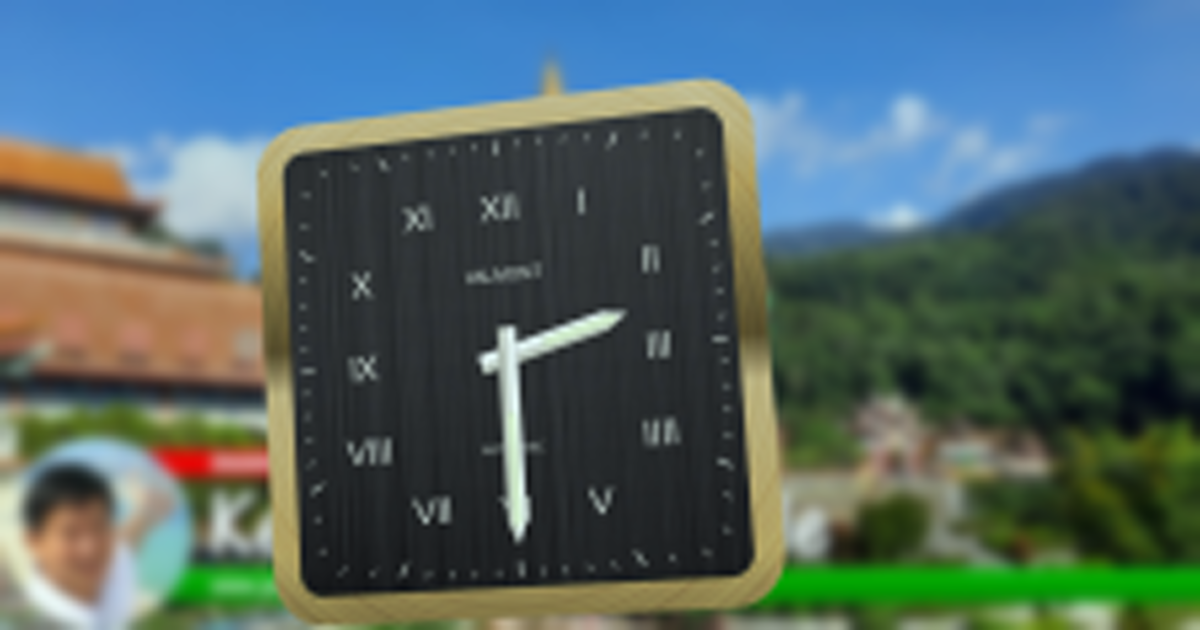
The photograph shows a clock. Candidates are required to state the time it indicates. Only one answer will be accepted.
2:30
